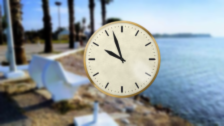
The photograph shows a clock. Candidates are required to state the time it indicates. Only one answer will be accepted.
9:57
